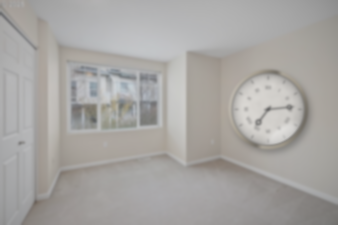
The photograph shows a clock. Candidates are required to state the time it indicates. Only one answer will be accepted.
7:14
